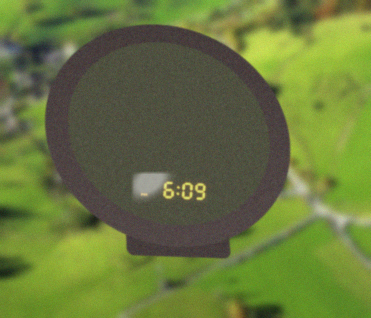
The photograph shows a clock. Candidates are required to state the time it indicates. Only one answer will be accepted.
6:09
